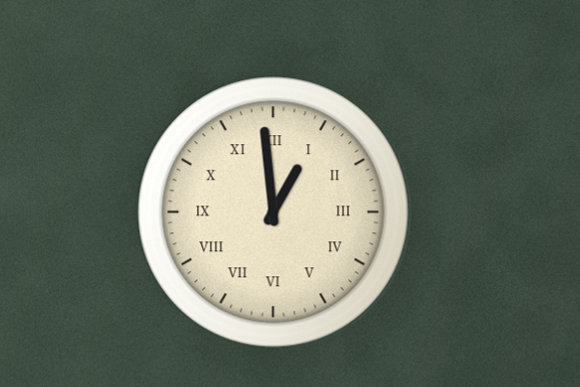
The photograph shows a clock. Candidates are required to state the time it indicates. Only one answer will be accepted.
12:59
